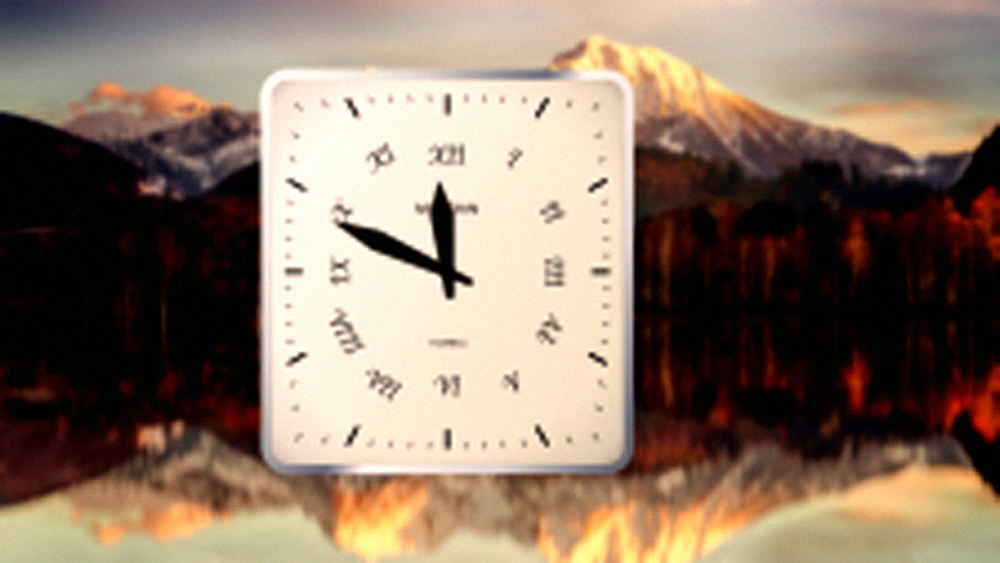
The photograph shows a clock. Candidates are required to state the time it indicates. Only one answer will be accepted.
11:49
